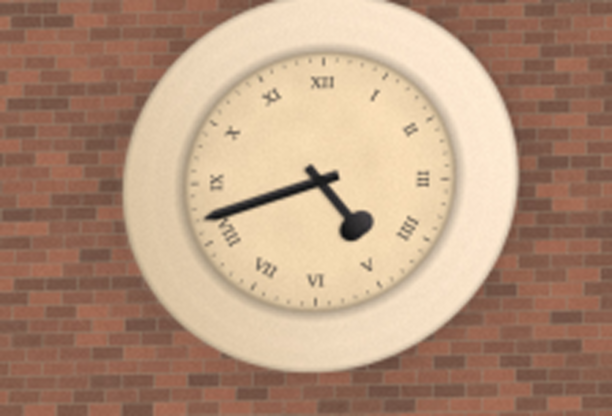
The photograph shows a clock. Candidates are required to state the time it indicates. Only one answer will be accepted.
4:42
